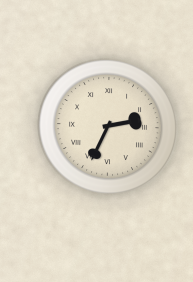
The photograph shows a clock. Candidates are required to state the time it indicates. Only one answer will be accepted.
2:34
